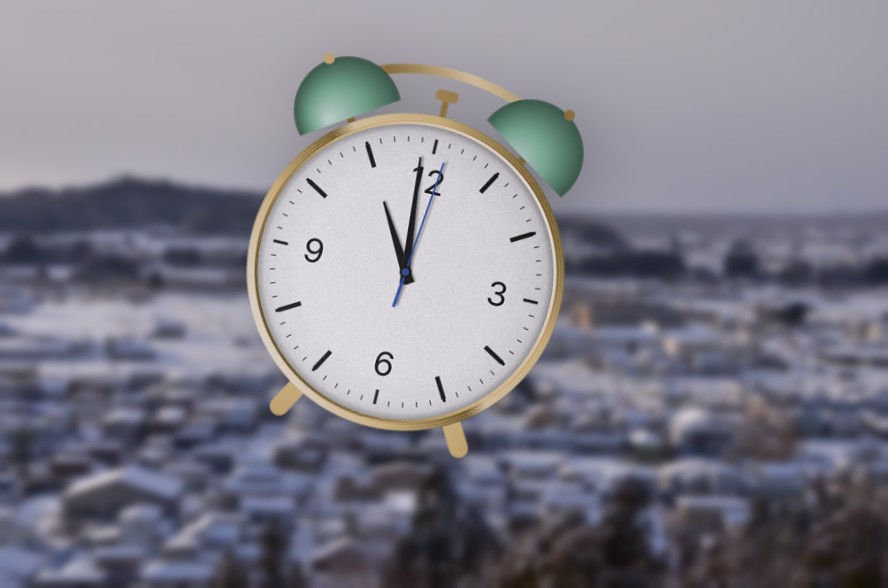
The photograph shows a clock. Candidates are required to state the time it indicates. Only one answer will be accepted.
10:59:01
